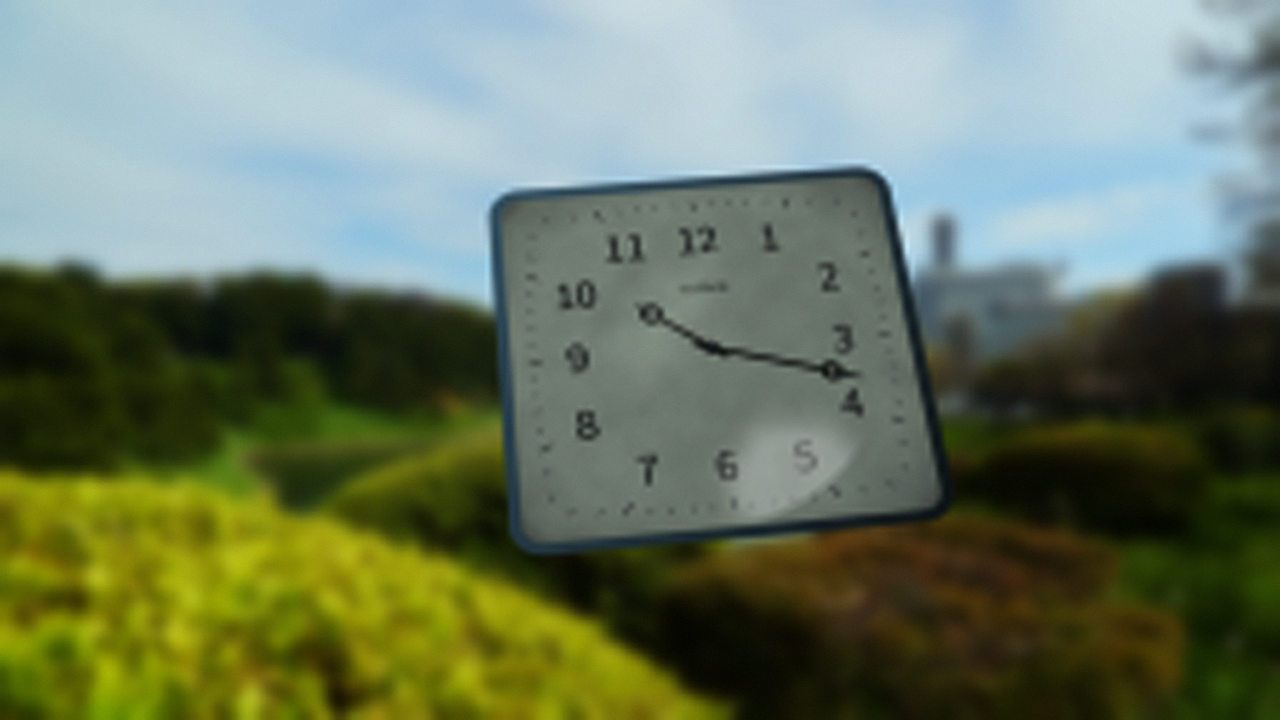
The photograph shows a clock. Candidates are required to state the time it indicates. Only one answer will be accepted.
10:18
